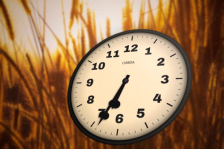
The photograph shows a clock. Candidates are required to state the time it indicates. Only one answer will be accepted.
6:34
